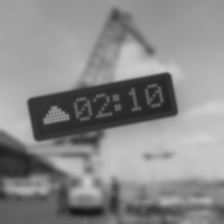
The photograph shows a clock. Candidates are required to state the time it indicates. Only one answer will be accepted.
2:10
